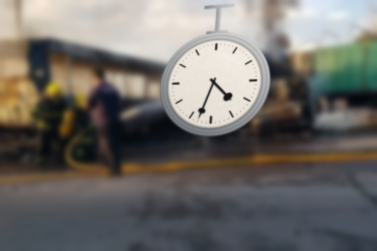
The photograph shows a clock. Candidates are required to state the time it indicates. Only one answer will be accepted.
4:33
